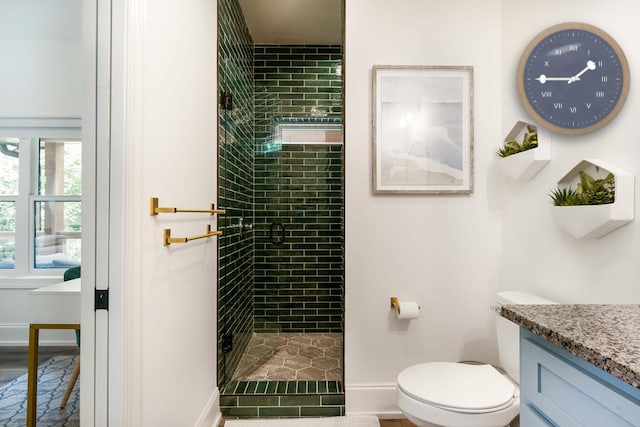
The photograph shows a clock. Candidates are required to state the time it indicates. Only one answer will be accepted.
1:45
